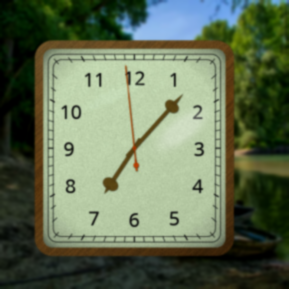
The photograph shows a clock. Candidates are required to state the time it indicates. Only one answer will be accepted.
7:06:59
